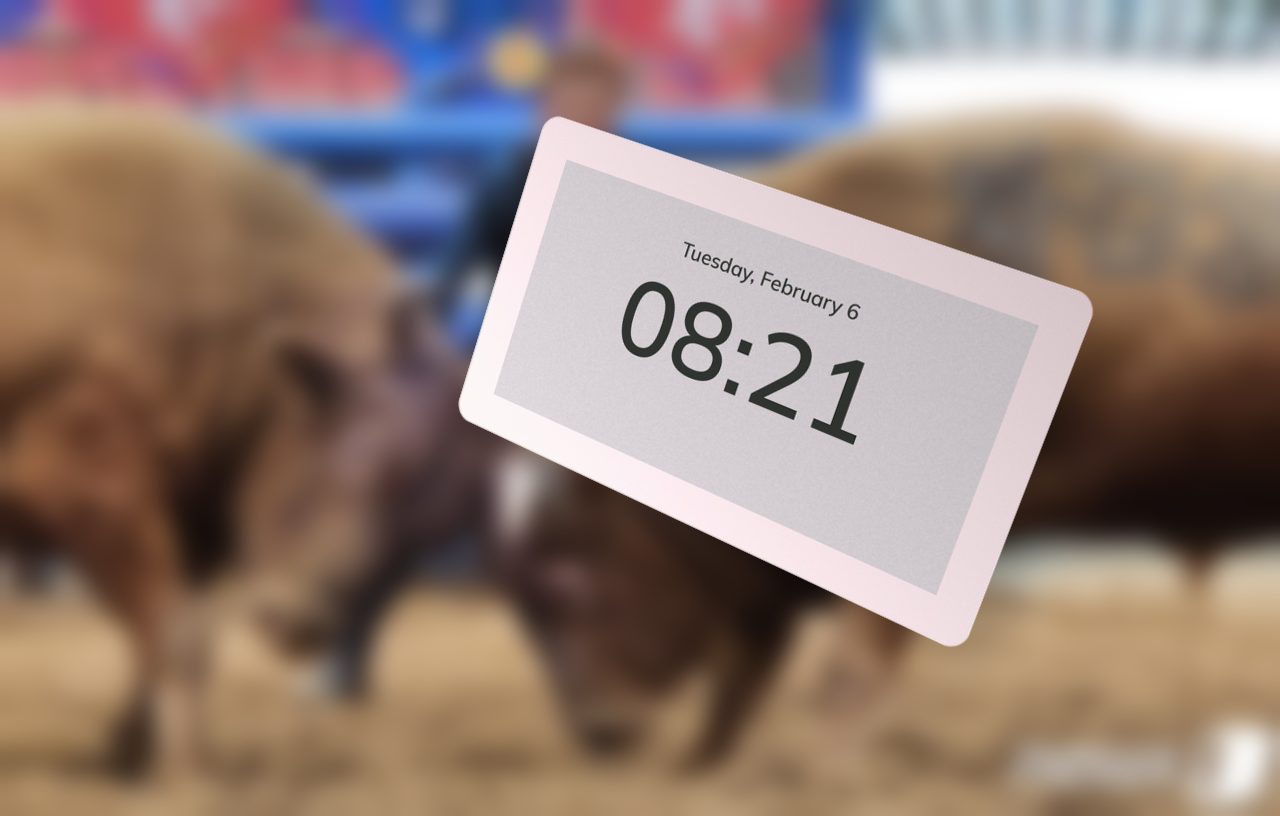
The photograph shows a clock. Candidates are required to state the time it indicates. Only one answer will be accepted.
8:21
